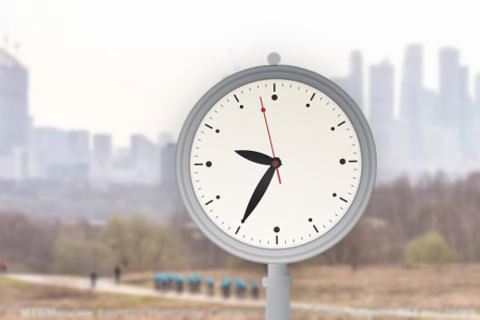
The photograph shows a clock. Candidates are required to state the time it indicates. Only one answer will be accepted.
9:34:58
